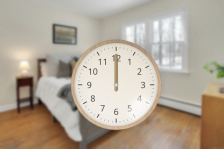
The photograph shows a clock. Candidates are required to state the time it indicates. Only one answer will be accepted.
12:00
